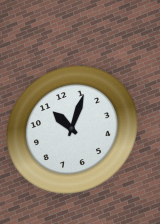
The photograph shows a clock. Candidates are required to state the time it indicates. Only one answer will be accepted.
11:06
